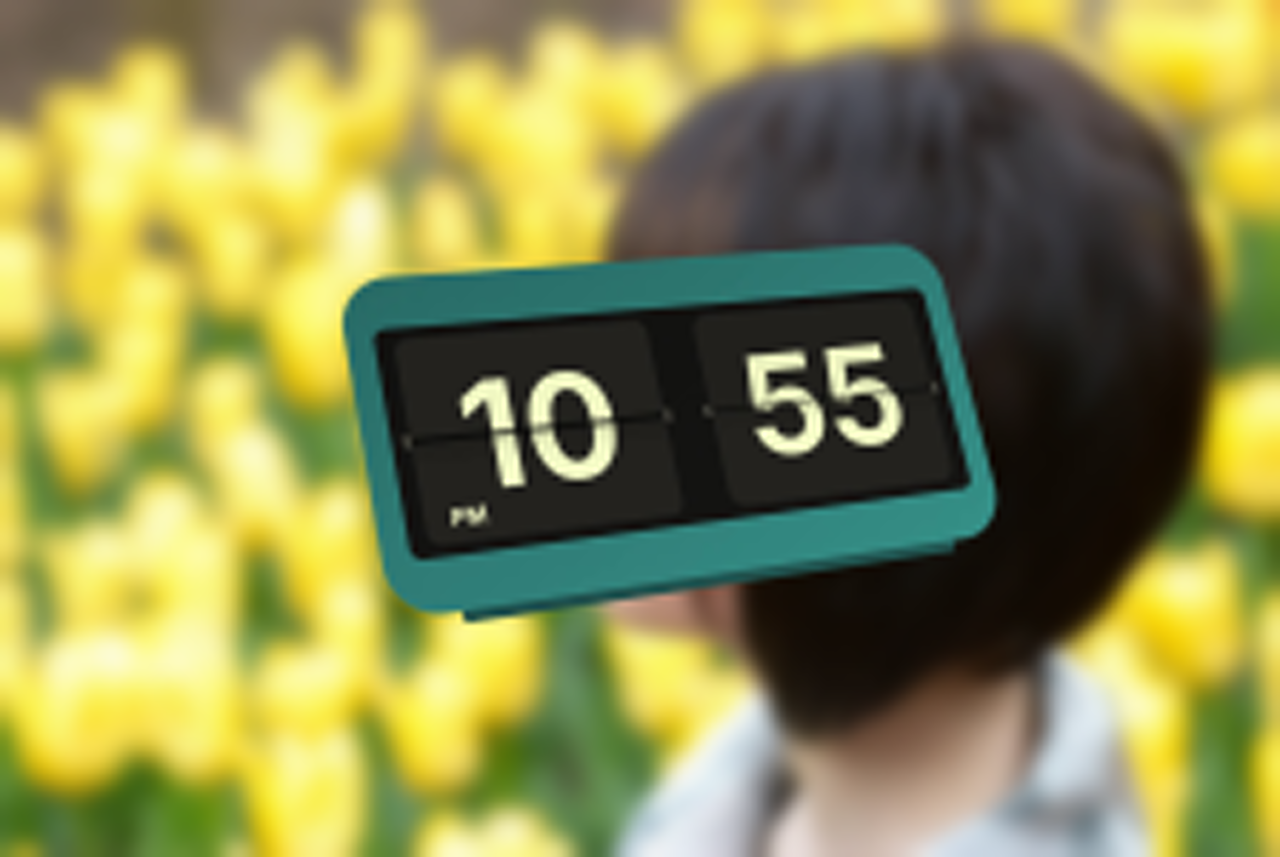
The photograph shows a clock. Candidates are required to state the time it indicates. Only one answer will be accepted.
10:55
